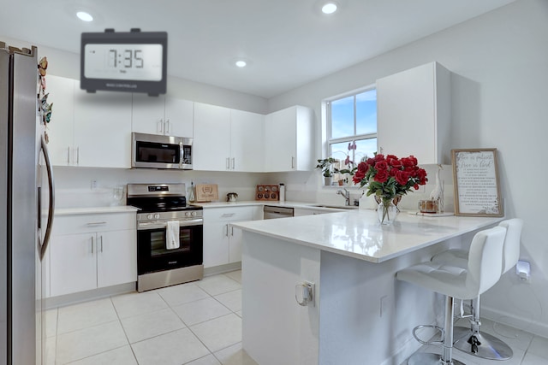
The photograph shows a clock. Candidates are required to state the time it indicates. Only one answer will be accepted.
7:35
